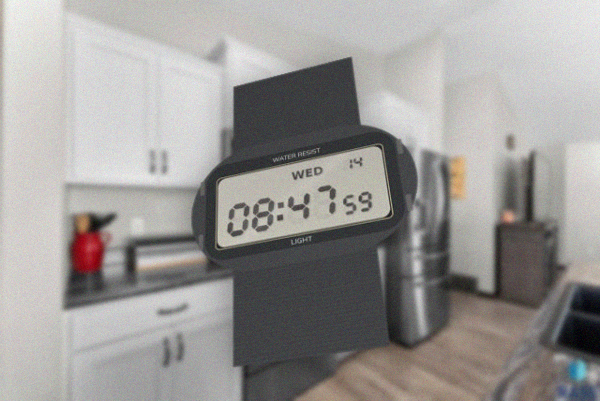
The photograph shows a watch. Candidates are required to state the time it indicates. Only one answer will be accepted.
8:47:59
